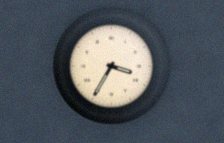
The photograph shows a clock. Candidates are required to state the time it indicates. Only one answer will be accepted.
3:35
